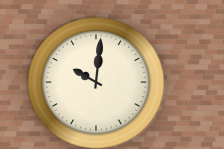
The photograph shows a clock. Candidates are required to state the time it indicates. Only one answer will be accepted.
10:01
